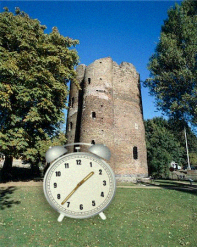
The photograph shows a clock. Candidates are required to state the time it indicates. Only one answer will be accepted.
1:37
